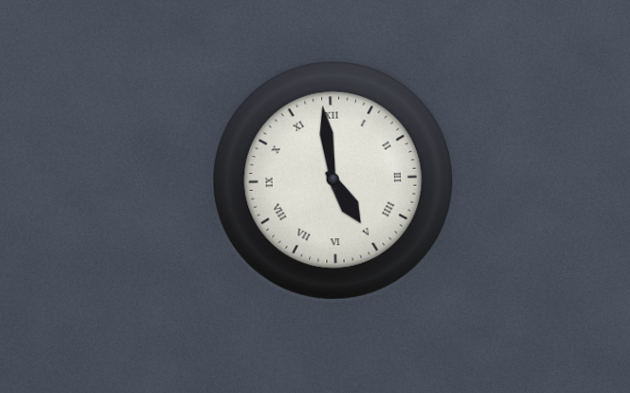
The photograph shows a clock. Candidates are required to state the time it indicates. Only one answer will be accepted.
4:59
